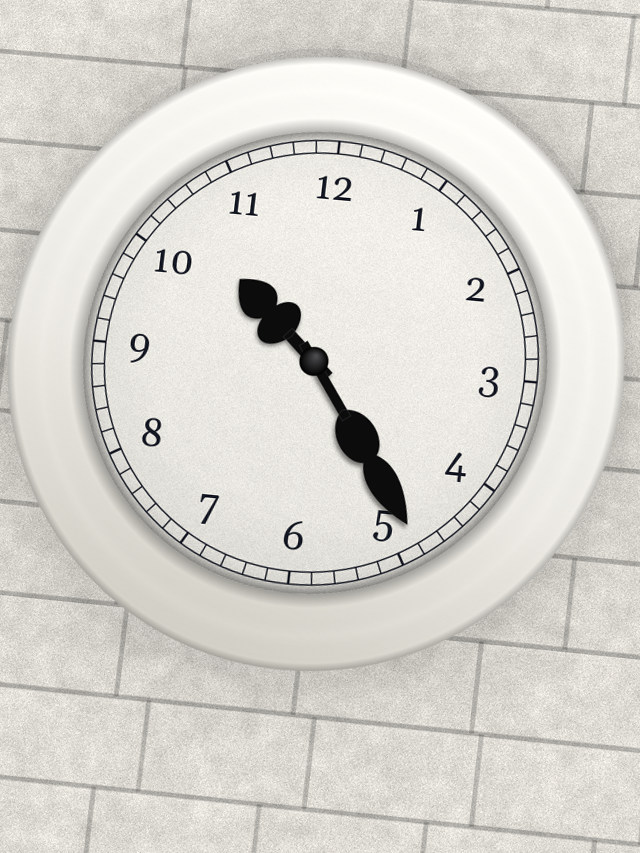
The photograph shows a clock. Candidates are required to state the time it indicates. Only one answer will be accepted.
10:24
